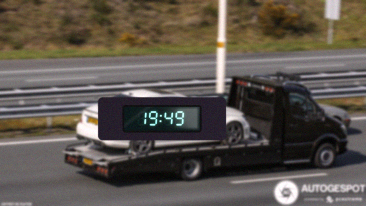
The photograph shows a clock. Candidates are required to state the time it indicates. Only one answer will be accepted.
19:49
